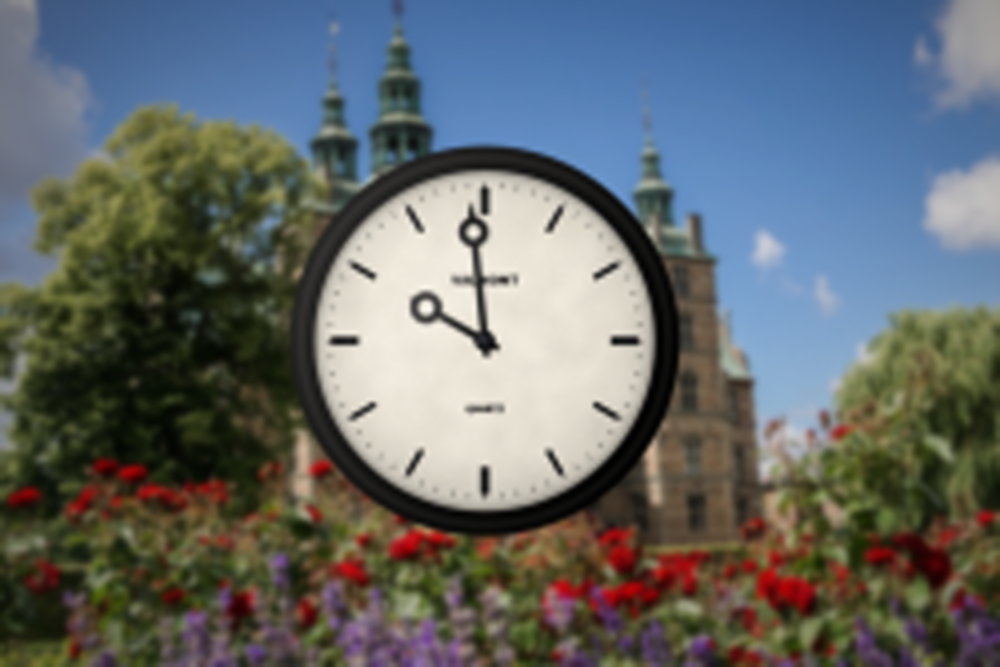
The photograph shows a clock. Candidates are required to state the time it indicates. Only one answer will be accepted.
9:59
